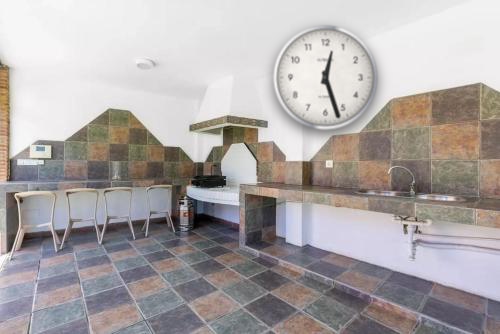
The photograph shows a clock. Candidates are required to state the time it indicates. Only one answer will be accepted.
12:27
